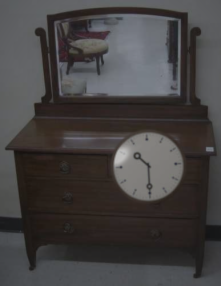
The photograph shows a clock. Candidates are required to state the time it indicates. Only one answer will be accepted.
10:30
